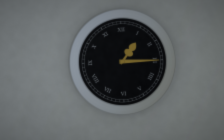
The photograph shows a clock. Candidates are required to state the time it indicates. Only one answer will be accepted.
1:15
